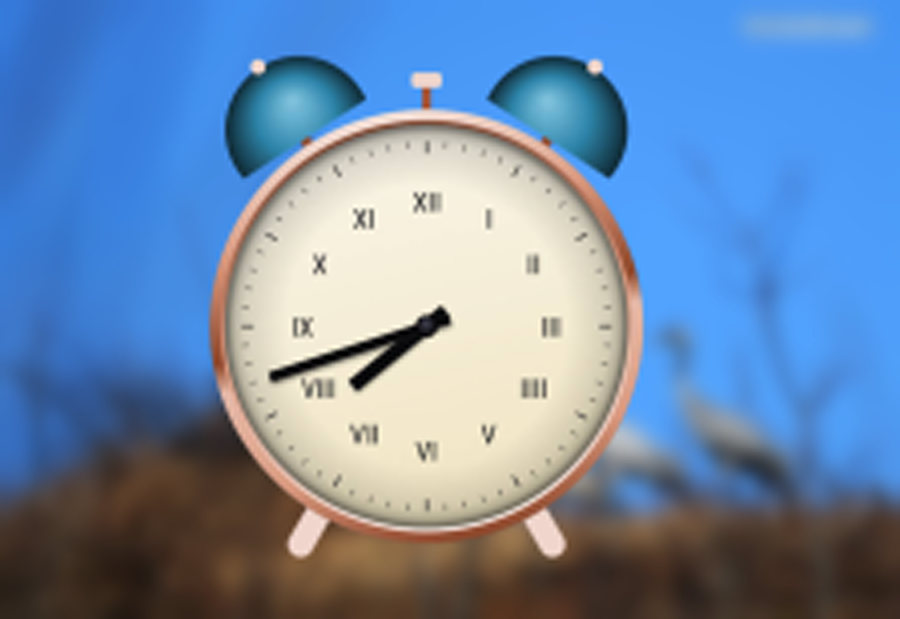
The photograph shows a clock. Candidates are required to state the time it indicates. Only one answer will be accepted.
7:42
